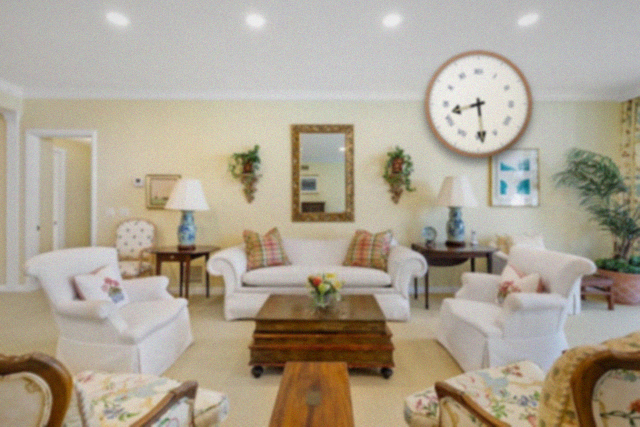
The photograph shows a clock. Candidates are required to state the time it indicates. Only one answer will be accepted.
8:29
